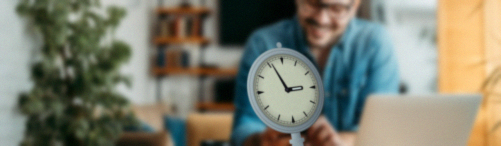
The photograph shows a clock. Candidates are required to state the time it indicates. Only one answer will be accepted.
2:56
